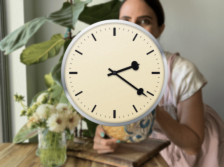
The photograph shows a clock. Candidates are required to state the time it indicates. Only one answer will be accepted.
2:21
